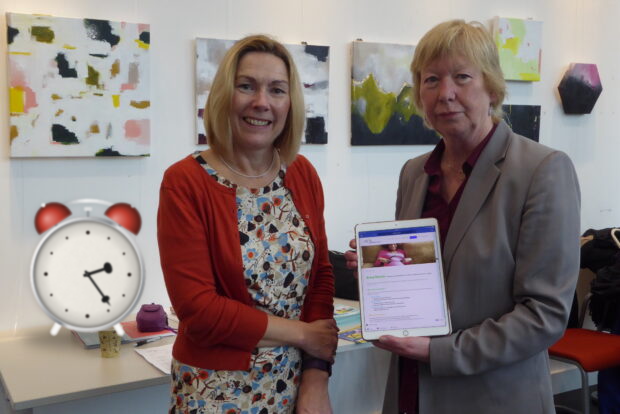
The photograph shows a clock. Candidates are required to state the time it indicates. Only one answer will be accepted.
2:24
